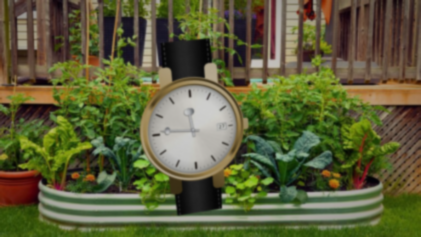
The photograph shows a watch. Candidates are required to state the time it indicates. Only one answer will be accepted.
11:46
